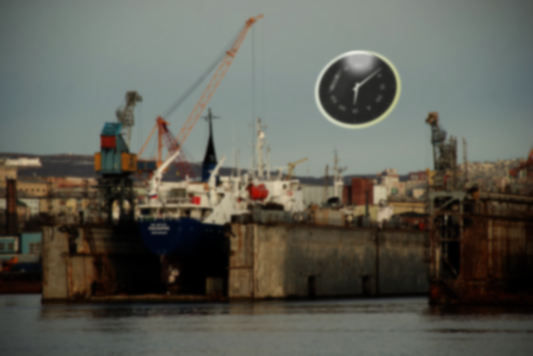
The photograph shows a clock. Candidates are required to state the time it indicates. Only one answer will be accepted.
6:08
